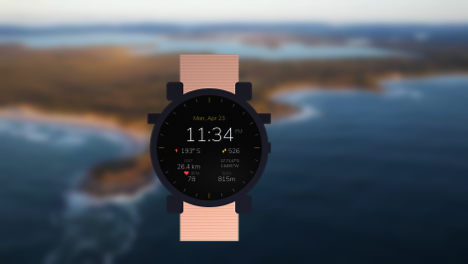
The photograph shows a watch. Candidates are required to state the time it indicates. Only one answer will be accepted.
11:34
